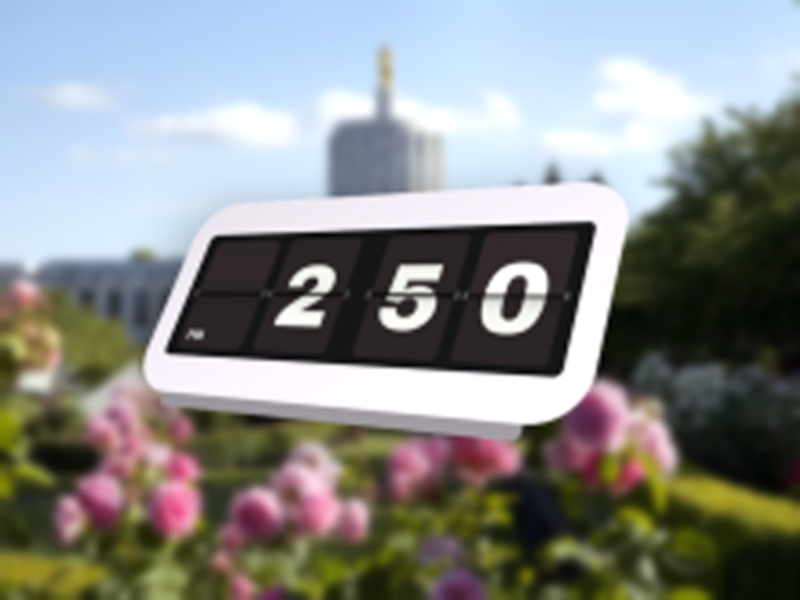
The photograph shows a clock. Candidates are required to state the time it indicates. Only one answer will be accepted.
2:50
